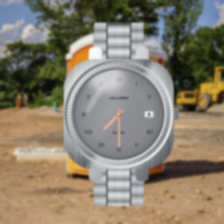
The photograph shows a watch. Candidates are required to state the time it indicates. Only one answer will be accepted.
7:30
